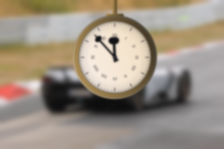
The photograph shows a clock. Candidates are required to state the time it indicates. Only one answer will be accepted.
11:53
